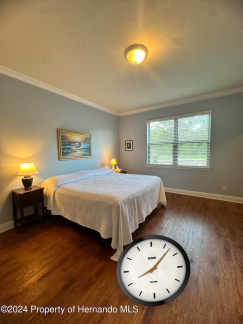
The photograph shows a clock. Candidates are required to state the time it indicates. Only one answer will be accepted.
8:07
